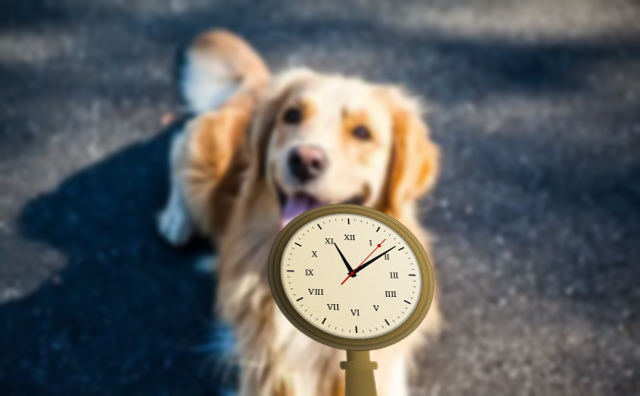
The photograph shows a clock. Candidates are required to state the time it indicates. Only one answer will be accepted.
11:09:07
